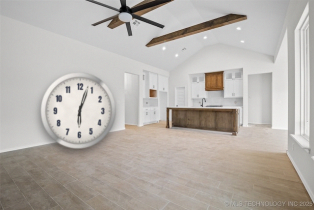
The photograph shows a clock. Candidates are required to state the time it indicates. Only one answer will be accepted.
6:03
